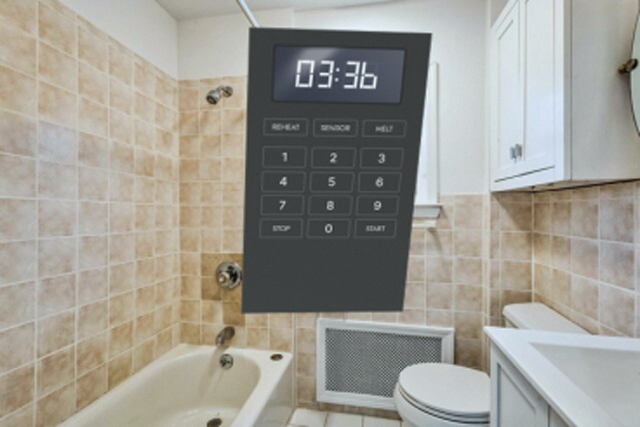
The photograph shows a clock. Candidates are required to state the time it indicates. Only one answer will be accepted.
3:36
